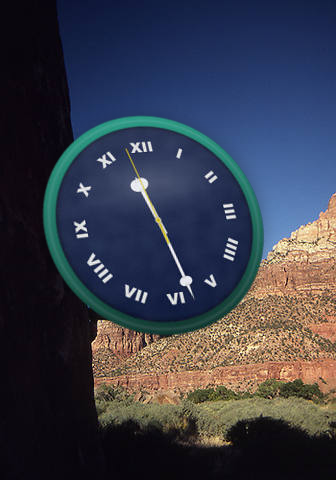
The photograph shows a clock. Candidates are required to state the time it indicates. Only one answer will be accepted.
11:27:58
